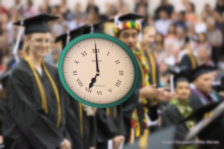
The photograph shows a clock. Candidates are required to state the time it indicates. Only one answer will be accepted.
7:00
